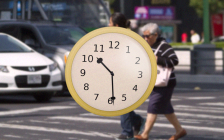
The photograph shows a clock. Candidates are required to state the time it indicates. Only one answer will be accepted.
10:29
